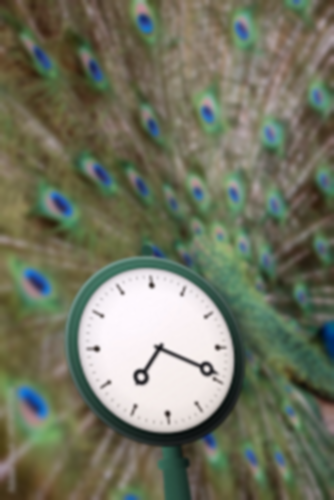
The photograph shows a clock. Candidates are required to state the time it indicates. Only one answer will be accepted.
7:19
